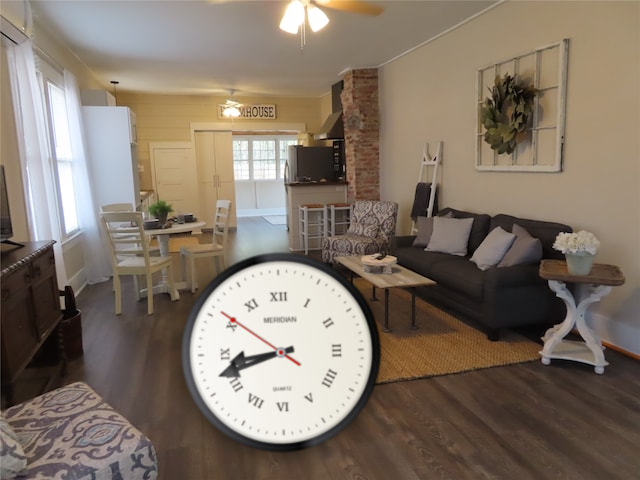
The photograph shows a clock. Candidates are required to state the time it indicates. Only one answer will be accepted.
8:41:51
